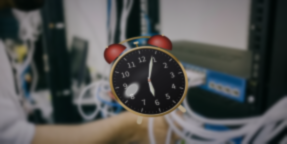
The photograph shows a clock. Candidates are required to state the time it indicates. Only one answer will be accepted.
6:04
